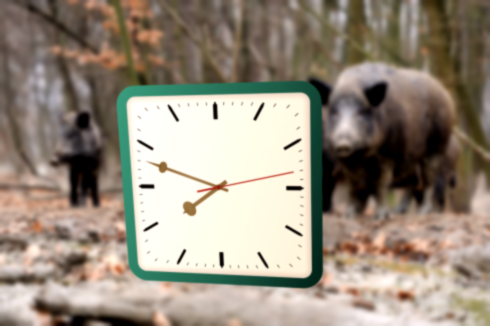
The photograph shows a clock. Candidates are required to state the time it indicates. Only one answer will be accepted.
7:48:13
